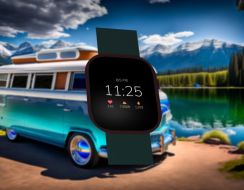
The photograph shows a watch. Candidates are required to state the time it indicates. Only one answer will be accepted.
11:25
